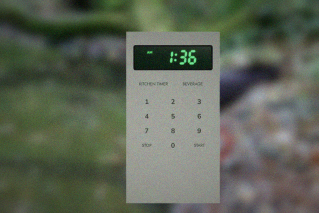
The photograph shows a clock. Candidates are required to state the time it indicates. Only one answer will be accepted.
1:36
